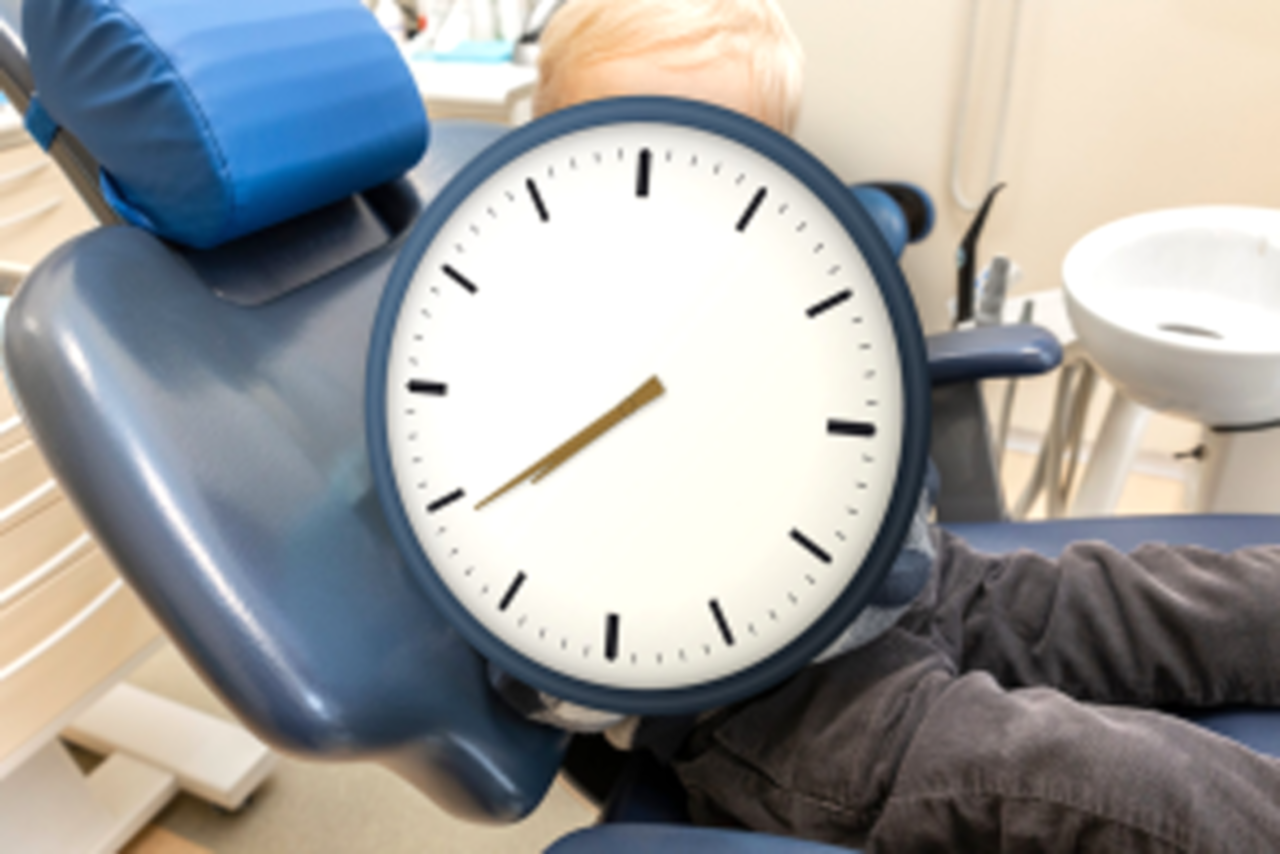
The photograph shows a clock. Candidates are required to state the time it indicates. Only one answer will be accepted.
7:39
